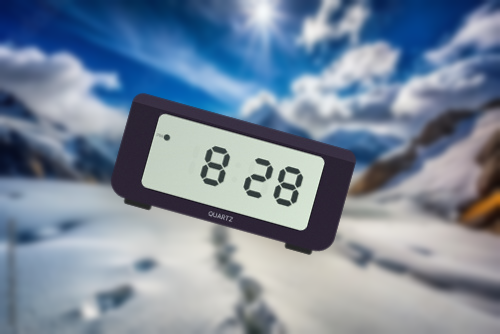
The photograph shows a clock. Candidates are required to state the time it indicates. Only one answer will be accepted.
8:28
